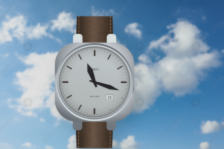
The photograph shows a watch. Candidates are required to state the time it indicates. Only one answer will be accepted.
11:18
